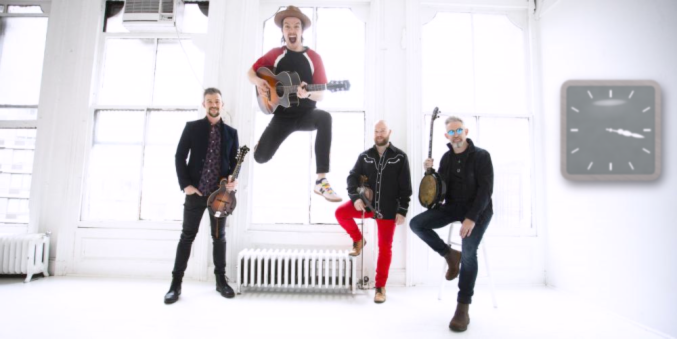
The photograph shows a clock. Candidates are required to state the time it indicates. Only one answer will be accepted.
3:17
